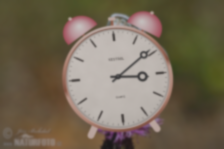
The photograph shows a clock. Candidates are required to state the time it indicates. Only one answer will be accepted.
3:09
